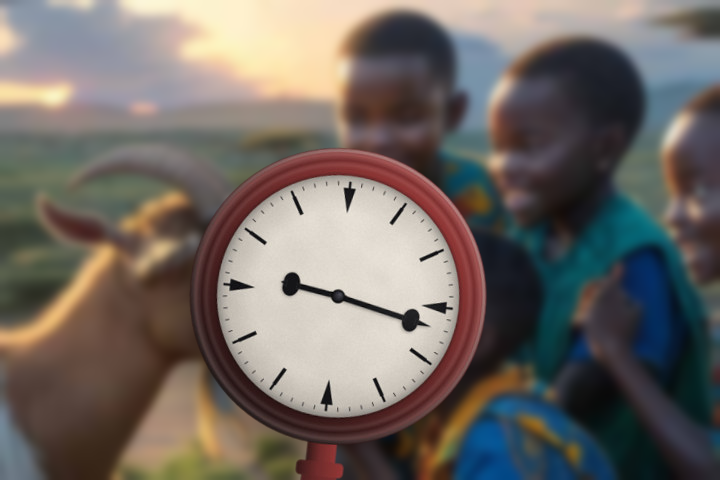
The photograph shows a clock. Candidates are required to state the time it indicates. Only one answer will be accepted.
9:17
